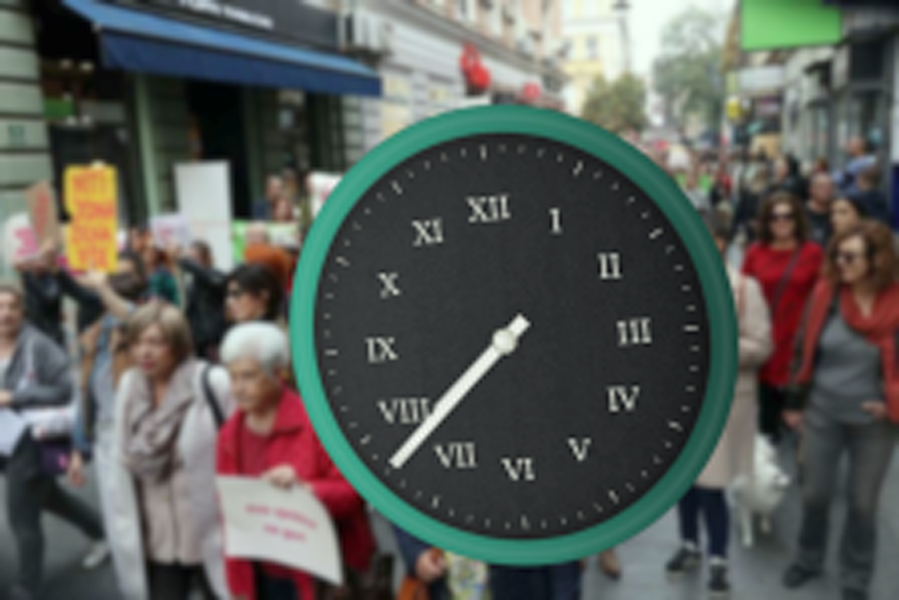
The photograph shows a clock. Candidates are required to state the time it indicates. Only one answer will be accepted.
7:38
